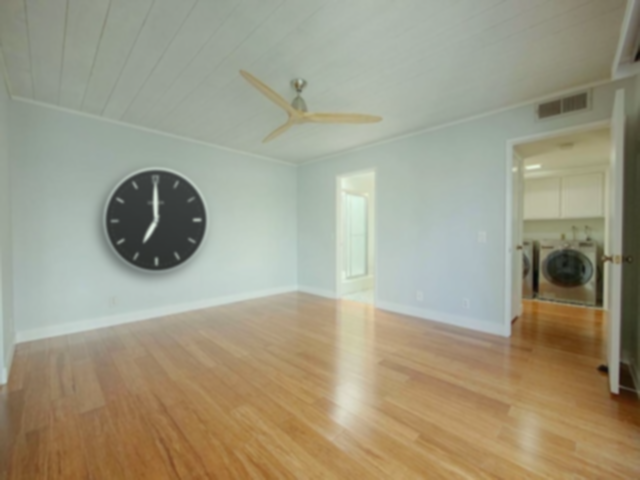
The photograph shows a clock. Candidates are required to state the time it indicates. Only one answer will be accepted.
7:00
